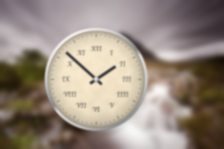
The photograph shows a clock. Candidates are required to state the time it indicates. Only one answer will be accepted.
1:52
